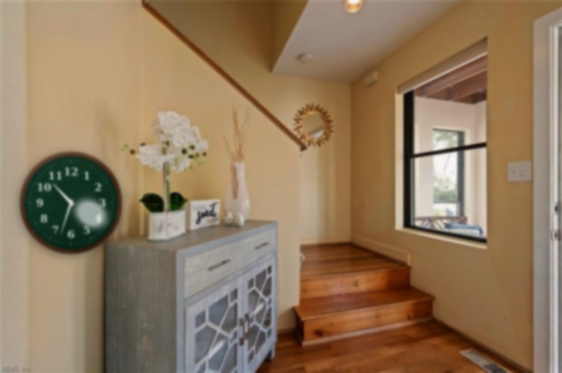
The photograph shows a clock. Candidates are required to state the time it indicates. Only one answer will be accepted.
10:33
